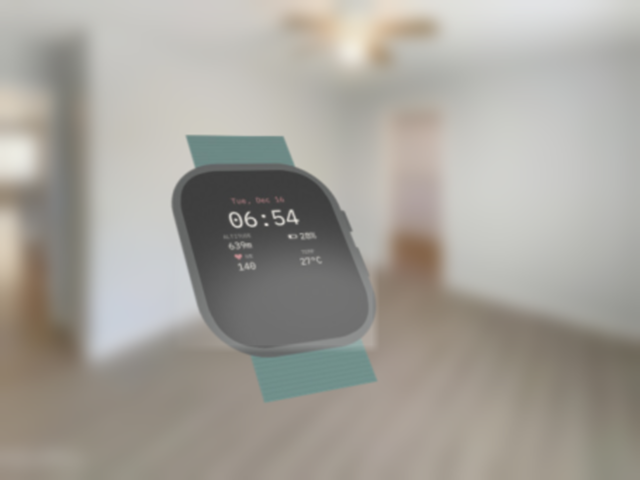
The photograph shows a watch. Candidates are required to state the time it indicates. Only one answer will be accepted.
6:54
